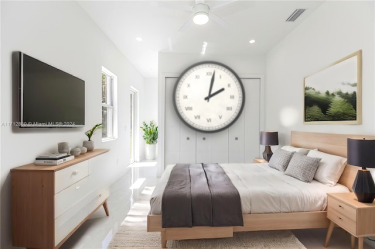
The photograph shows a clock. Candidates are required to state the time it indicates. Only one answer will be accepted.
2:02
